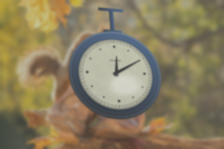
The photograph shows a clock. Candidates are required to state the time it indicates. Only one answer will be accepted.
12:10
